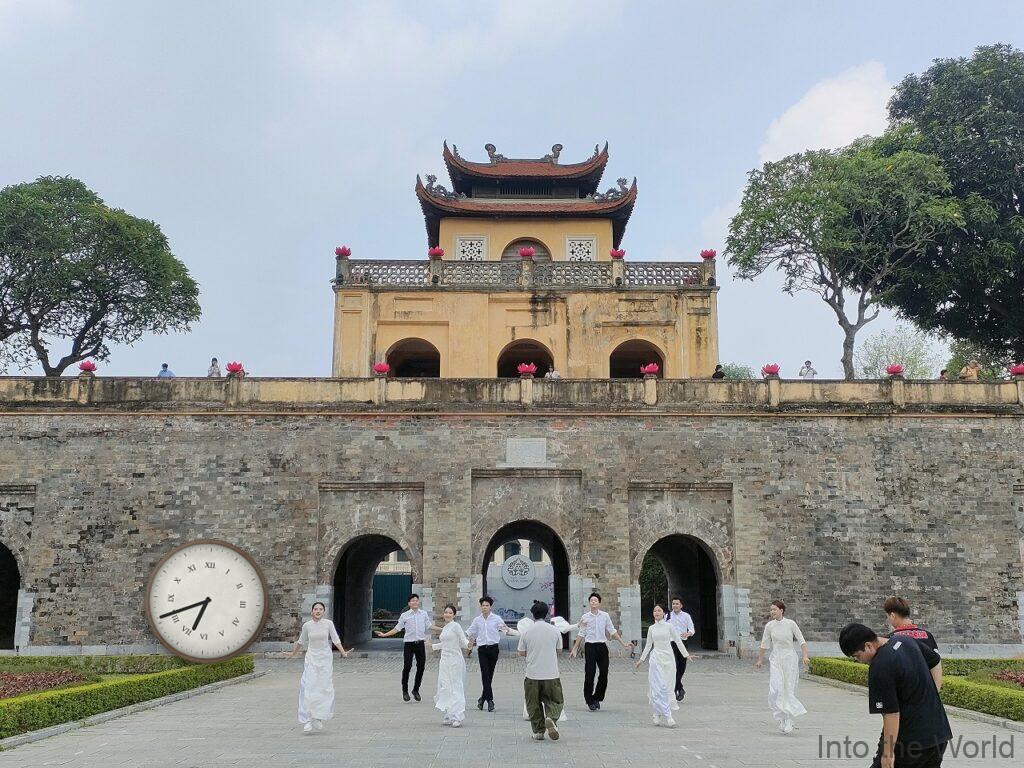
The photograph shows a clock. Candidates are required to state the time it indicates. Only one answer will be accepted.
6:41
